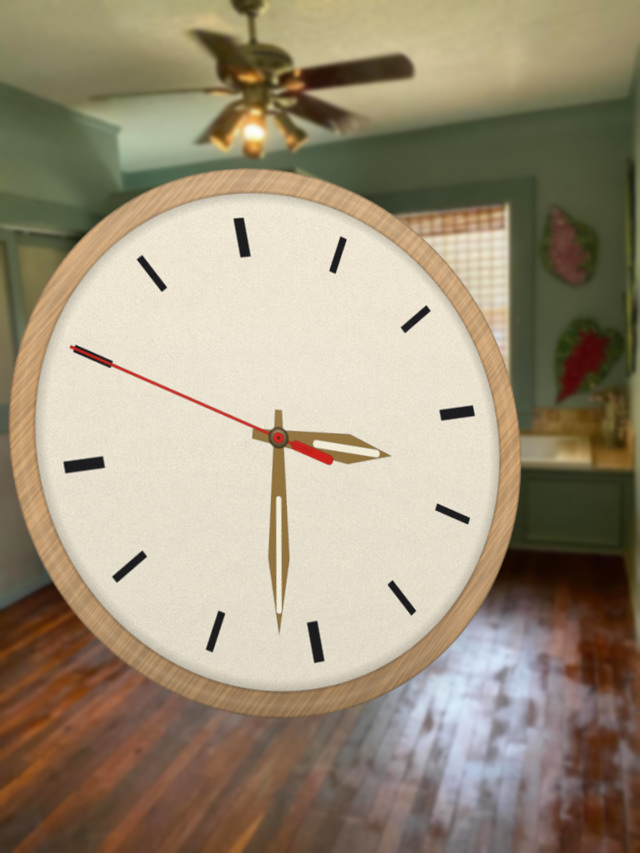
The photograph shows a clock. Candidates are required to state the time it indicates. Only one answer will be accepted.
3:31:50
